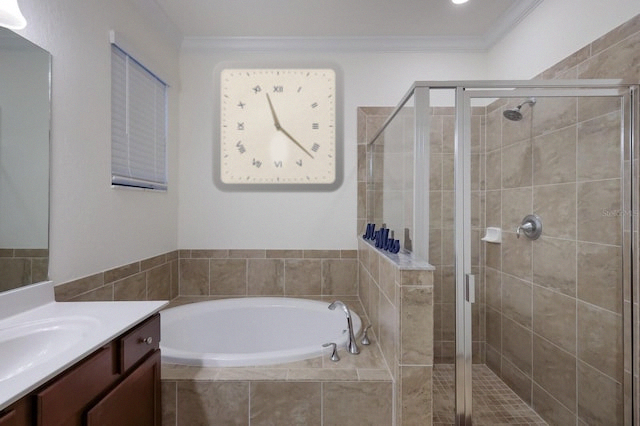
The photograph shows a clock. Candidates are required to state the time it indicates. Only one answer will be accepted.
11:22
